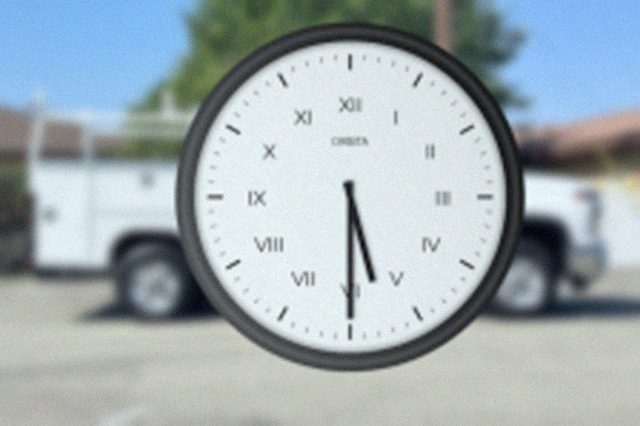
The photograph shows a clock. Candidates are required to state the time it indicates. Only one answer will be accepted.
5:30
